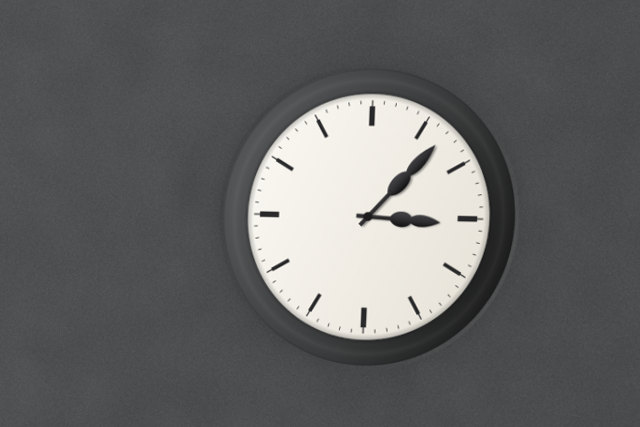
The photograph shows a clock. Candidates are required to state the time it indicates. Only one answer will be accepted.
3:07
